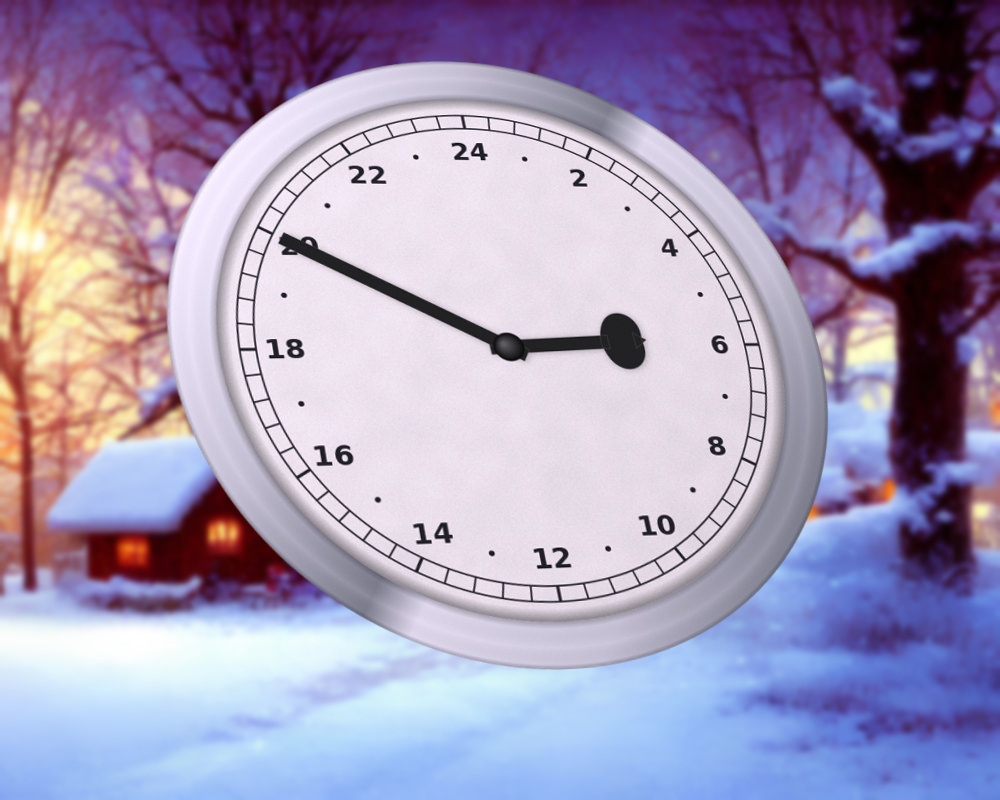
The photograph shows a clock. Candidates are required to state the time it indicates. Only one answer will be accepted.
5:50
